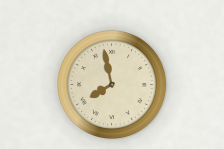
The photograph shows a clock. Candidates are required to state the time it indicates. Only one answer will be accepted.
7:58
